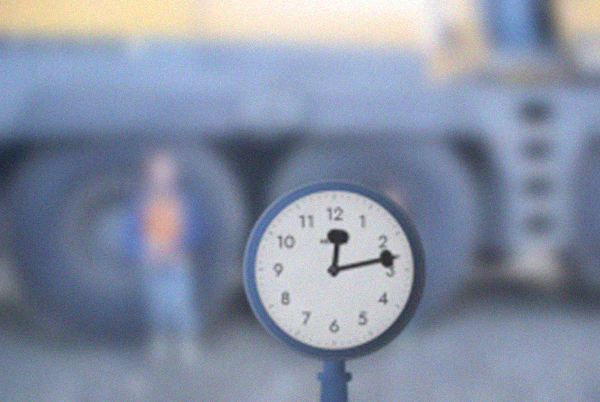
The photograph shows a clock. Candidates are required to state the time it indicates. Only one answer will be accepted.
12:13
